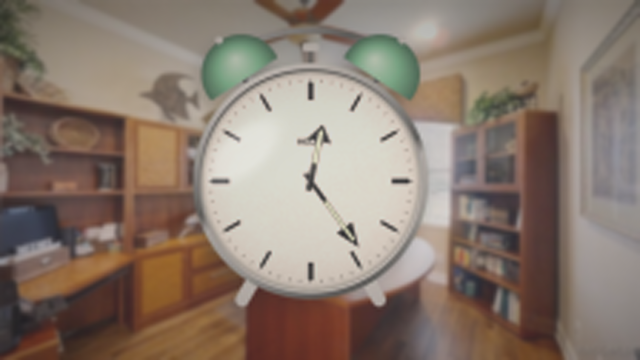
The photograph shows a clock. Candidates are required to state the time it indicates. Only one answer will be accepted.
12:24
